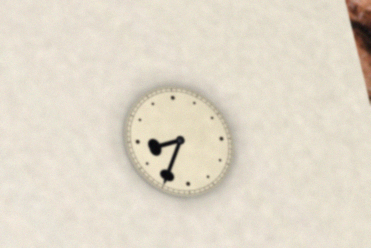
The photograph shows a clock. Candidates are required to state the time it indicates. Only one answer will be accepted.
8:35
